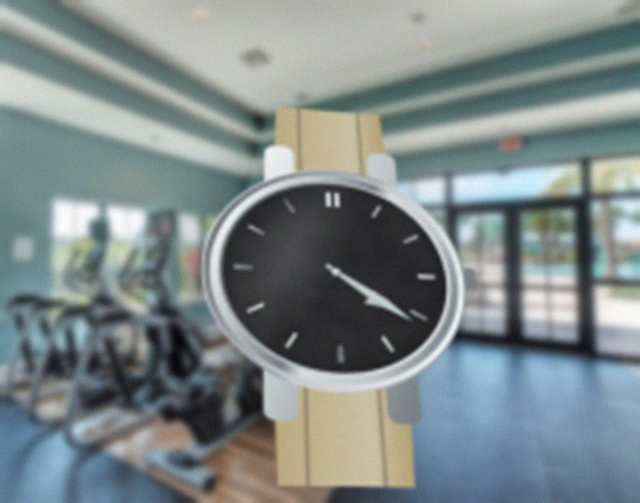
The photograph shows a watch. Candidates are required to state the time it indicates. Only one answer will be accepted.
4:21
